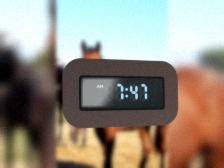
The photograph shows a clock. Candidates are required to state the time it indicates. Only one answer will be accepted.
7:47
